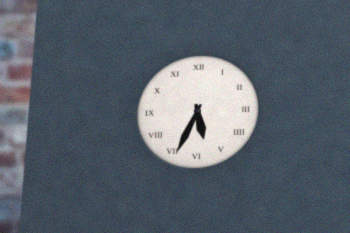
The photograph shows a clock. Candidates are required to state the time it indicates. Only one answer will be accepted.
5:34
